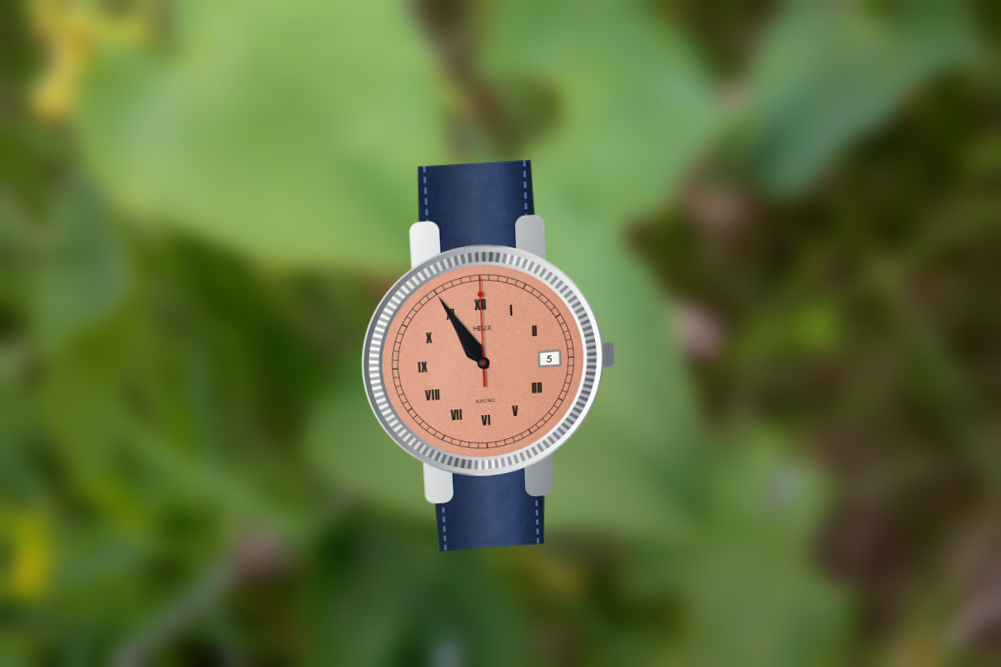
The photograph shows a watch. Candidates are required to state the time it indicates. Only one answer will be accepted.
10:55:00
